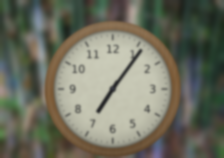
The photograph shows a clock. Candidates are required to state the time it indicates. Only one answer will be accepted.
7:06
